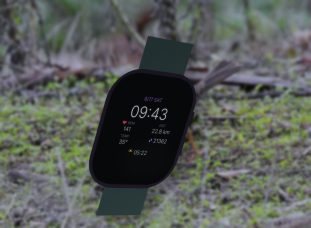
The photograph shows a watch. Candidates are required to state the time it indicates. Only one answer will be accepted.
9:43
